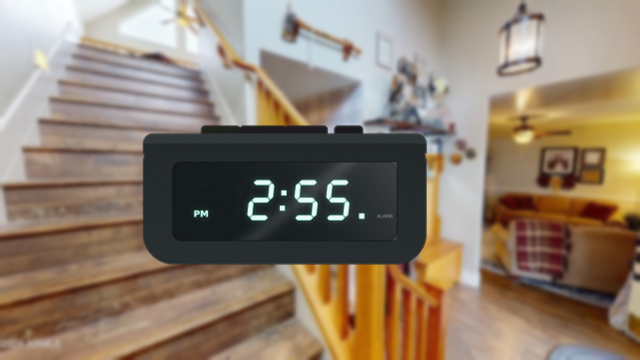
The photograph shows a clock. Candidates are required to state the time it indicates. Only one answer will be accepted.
2:55
